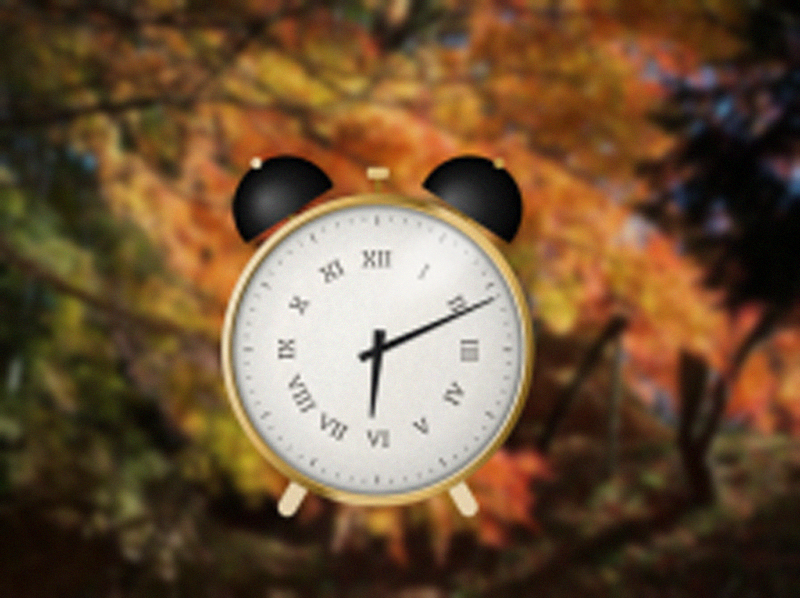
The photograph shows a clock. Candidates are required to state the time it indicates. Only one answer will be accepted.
6:11
